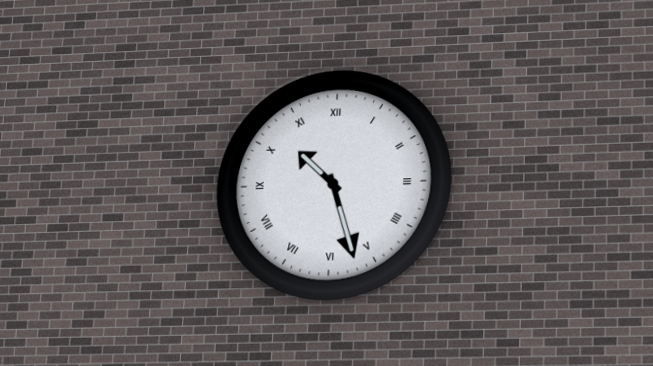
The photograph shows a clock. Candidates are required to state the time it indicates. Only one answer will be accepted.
10:27
